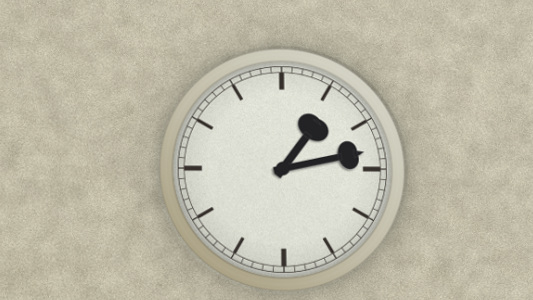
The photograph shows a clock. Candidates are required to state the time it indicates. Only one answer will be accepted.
1:13
